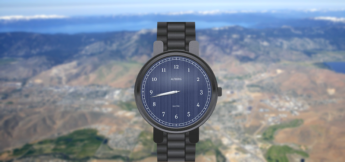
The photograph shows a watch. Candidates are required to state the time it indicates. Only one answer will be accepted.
8:43
